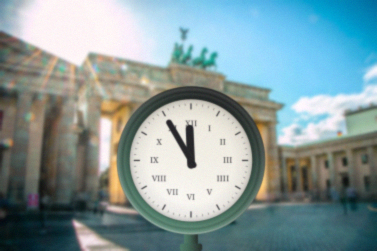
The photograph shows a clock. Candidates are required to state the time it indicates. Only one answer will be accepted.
11:55
